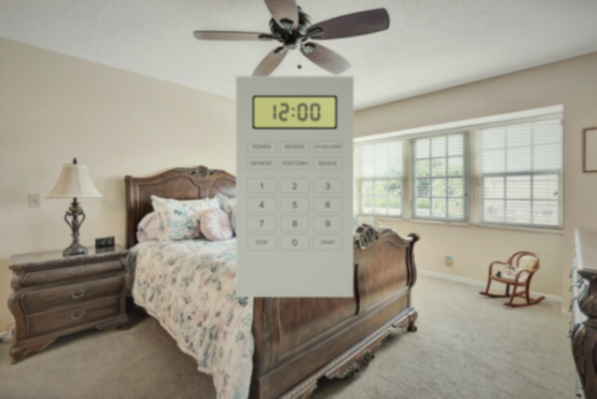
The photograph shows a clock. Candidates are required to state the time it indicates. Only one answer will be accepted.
12:00
